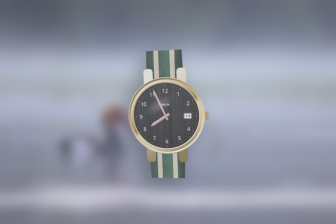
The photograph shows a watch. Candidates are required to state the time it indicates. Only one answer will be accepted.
7:56
